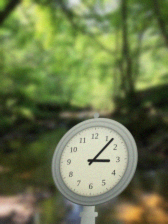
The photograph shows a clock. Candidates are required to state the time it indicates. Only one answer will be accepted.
3:07
